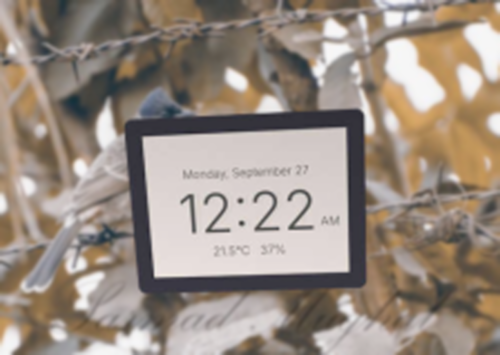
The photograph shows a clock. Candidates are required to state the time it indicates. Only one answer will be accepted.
12:22
